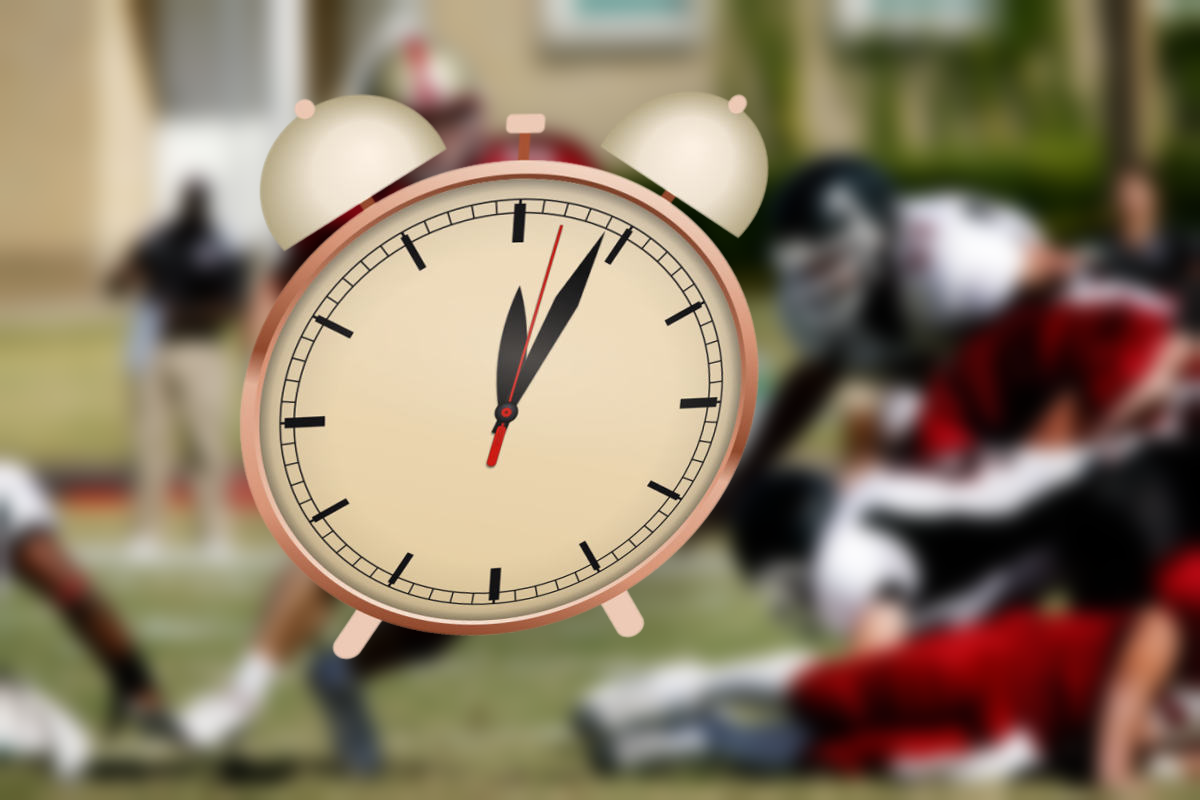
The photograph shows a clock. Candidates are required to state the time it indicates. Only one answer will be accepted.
12:04:02
